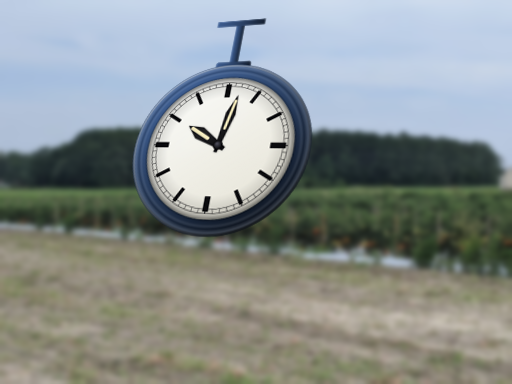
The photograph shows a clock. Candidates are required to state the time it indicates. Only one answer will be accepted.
10:02
